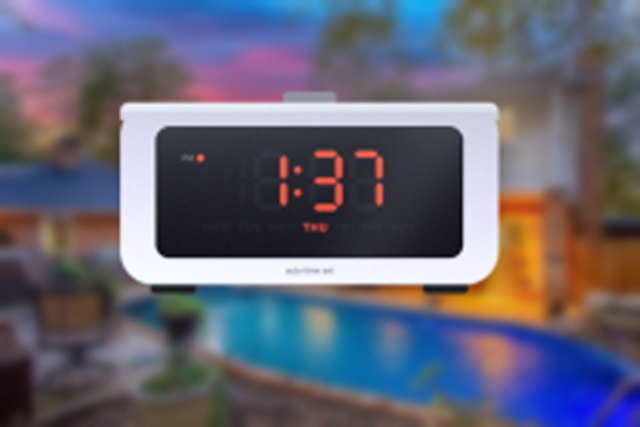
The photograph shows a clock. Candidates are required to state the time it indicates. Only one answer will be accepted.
1:37
